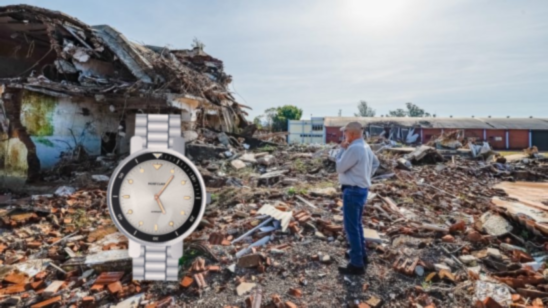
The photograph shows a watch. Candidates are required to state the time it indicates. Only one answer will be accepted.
5:06
